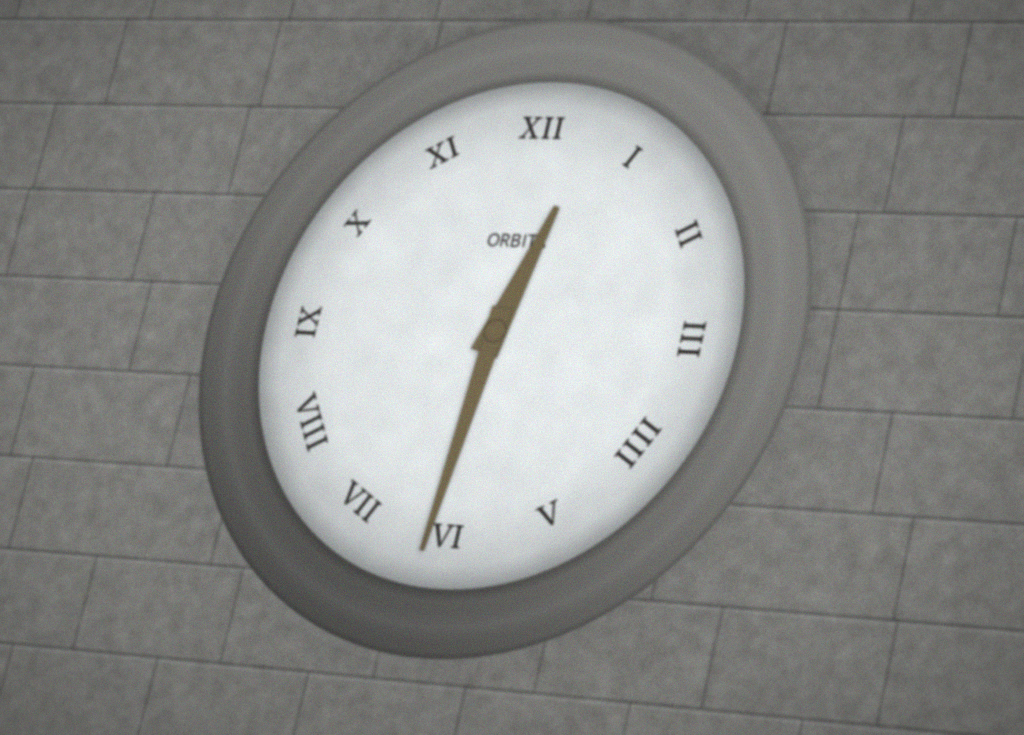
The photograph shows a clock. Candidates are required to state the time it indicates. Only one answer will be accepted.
12:31
